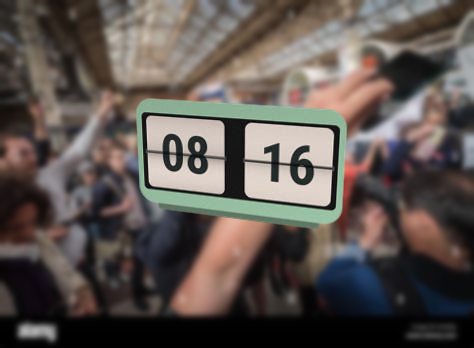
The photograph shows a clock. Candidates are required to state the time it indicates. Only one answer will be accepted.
8:16
